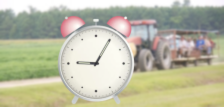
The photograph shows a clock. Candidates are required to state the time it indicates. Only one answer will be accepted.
9:05
